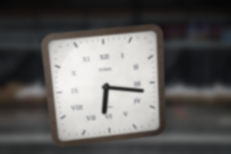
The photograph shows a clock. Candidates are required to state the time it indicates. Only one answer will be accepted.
6:17
